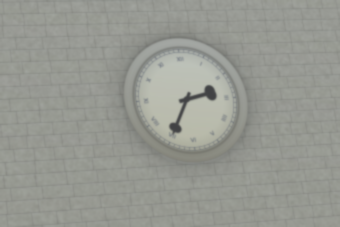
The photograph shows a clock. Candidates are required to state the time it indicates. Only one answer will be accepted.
2:35
